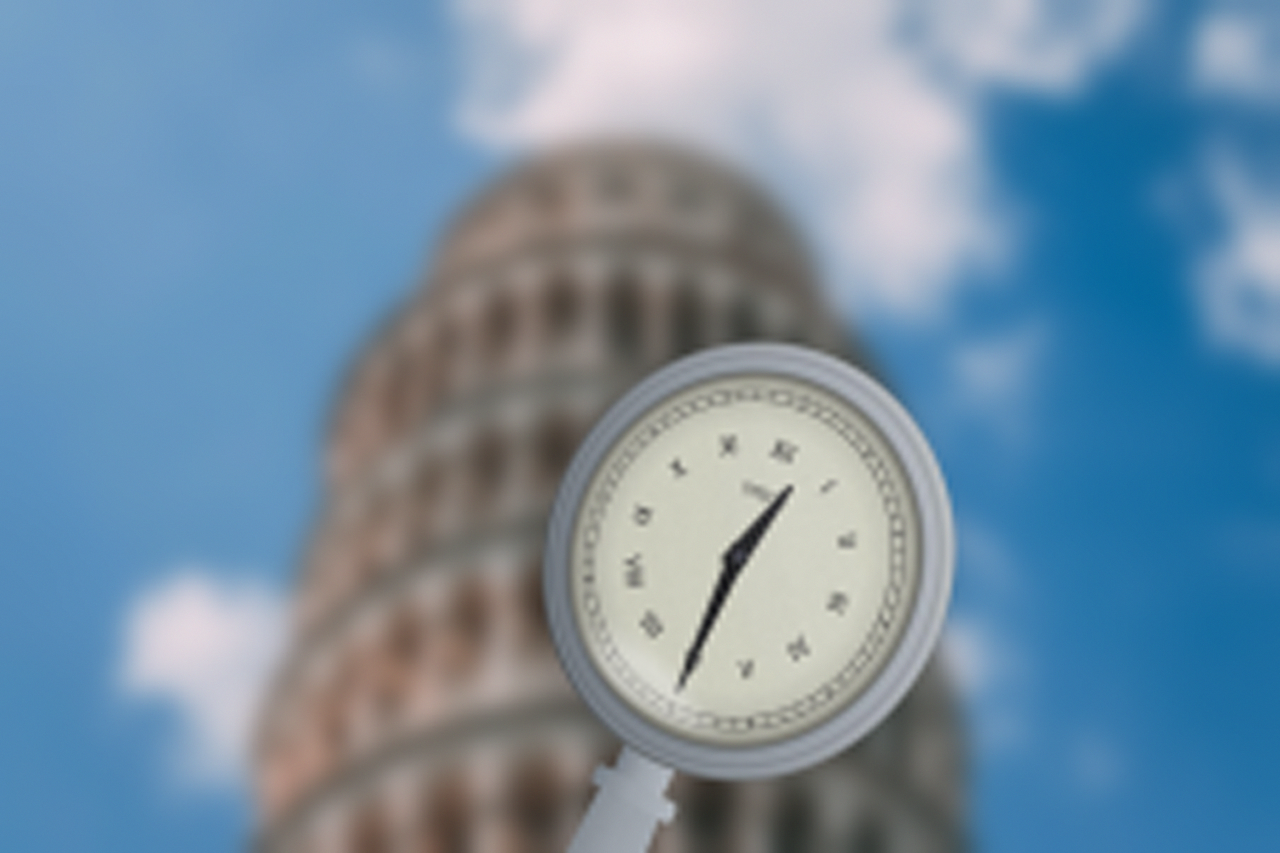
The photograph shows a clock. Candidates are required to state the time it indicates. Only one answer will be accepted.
12:30
